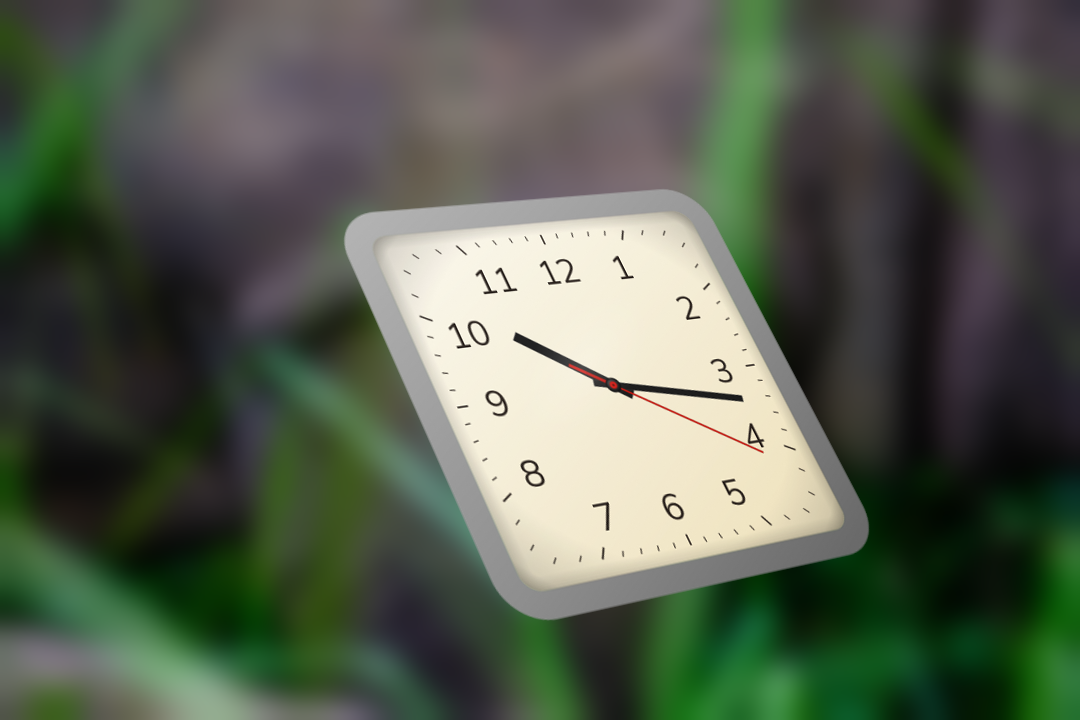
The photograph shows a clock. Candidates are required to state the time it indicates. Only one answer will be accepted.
10:17:21
